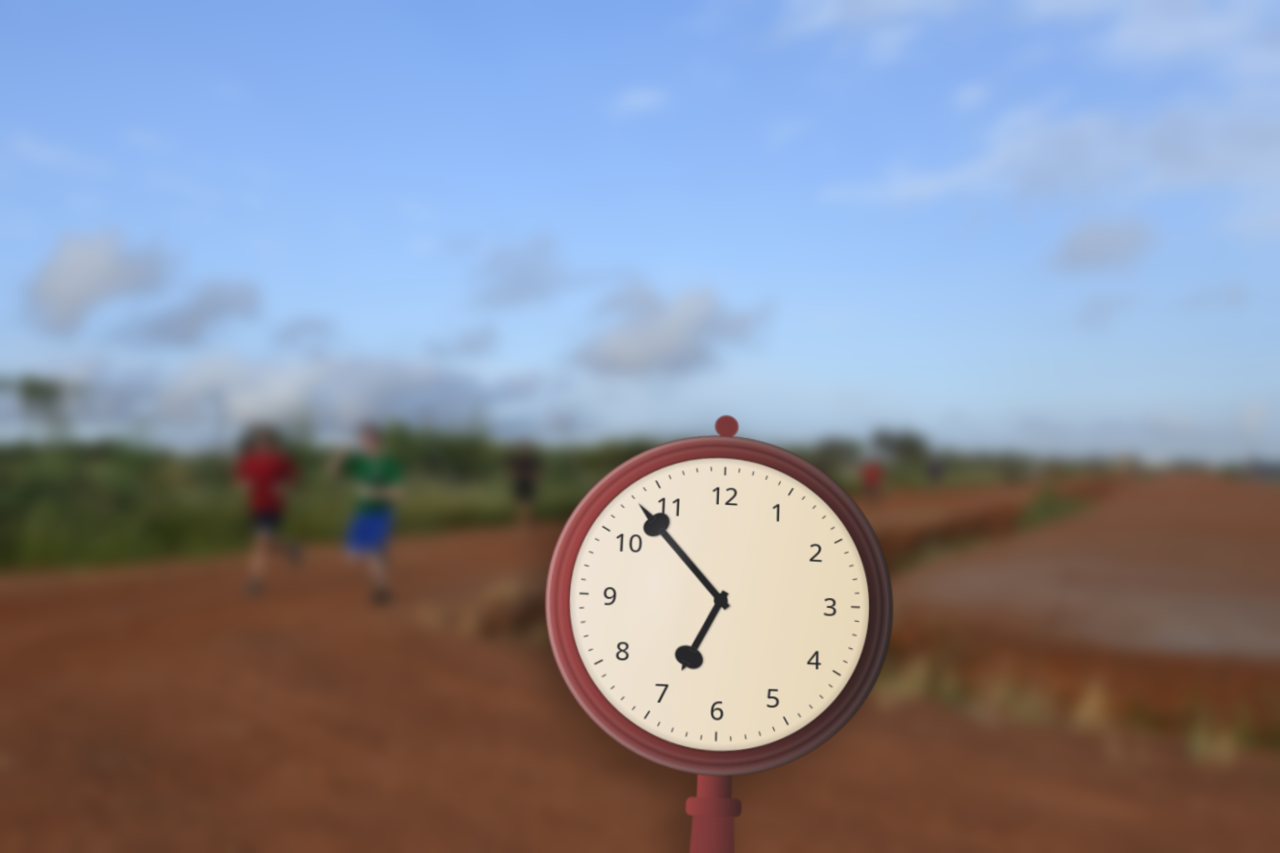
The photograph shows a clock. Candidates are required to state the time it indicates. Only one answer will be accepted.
6:53
